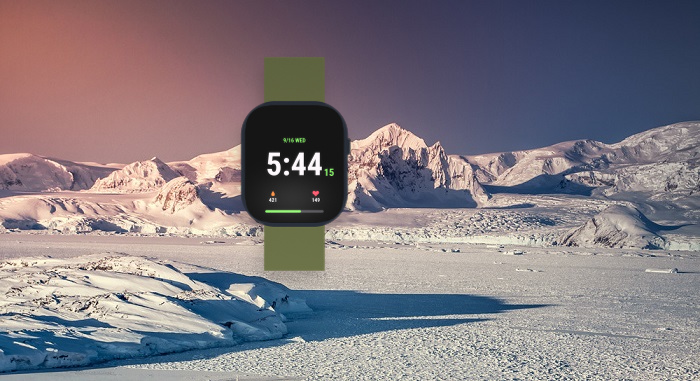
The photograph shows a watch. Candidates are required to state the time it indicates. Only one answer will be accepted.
5:44:15
